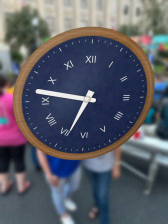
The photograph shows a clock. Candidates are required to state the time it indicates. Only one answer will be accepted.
6:47
